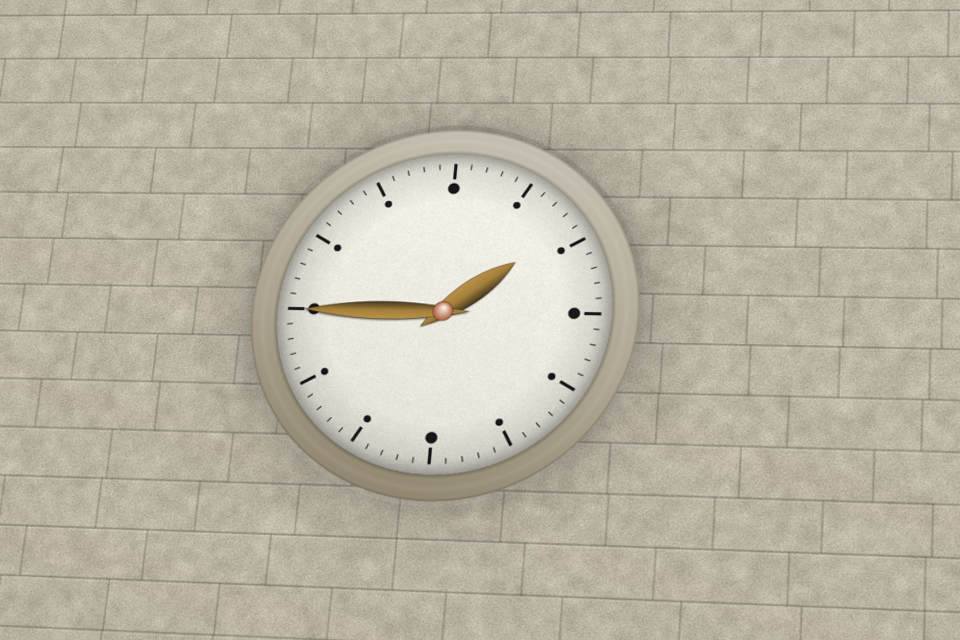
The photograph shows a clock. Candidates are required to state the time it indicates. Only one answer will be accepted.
1:45
